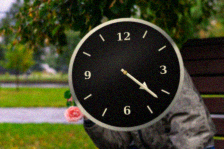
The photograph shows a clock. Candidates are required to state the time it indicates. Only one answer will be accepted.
4:22
